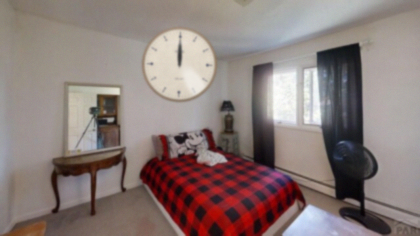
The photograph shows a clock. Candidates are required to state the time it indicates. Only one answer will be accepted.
12:00
